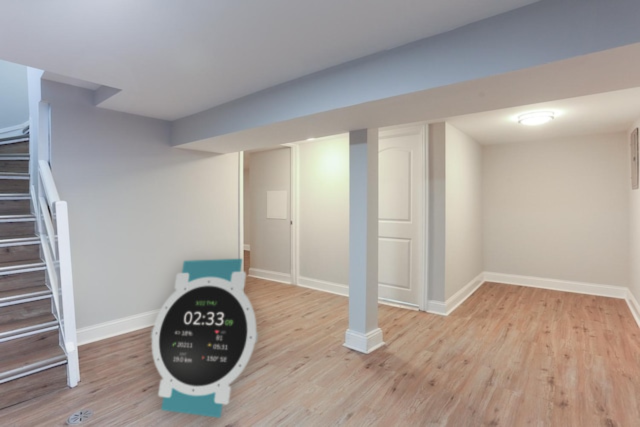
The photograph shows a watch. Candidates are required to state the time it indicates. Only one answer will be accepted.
2:33
